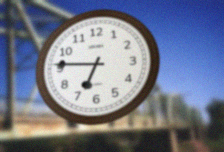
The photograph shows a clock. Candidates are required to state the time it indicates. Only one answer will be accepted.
6:46
